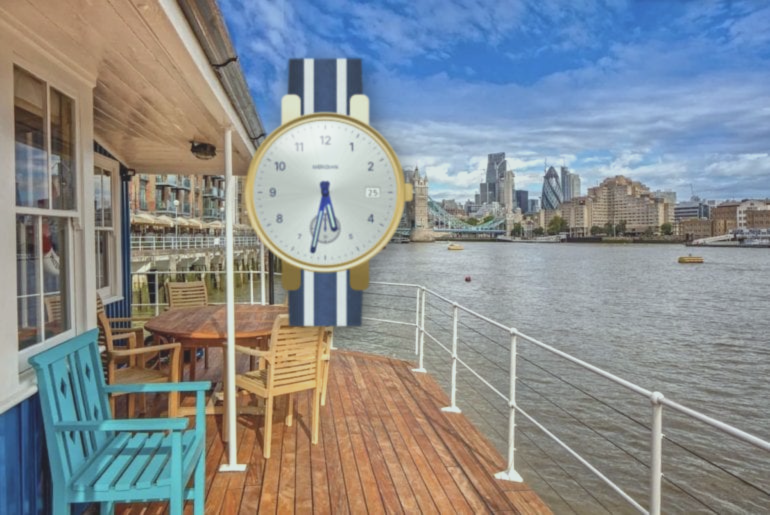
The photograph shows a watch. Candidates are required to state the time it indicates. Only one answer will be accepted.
5:32
